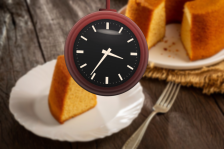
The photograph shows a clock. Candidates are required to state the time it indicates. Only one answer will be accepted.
3:36
